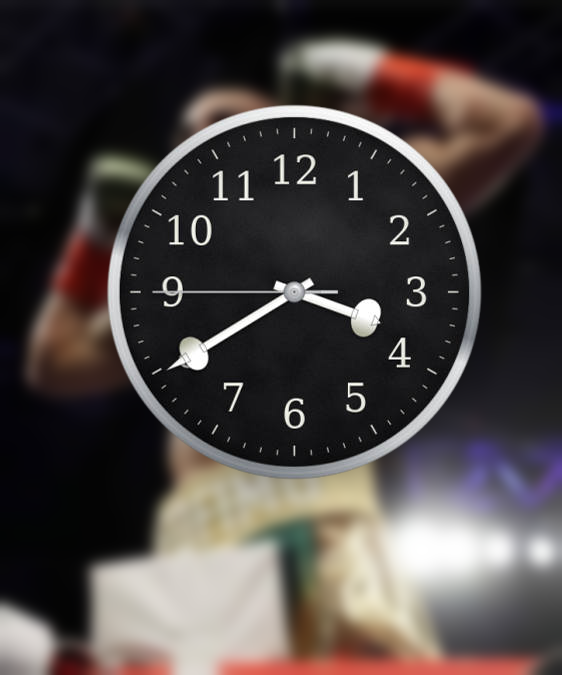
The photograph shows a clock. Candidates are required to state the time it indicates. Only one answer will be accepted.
3:39:45
